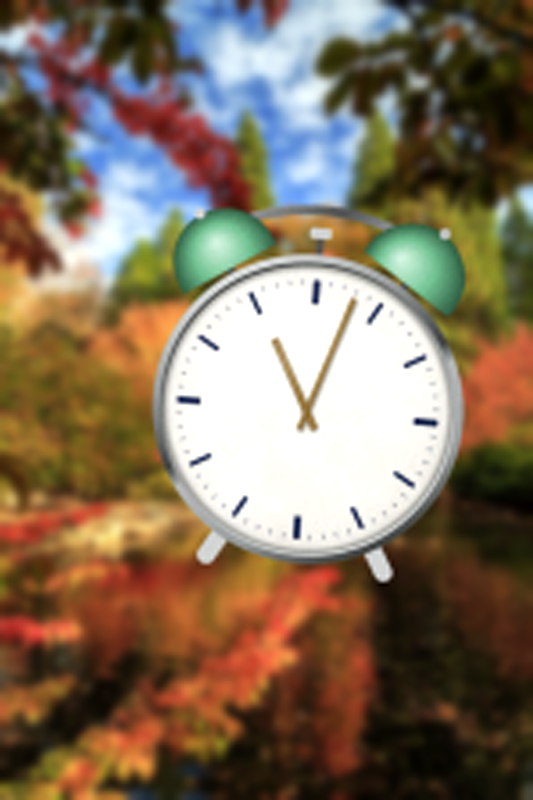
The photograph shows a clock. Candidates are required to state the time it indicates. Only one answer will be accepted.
11:03
